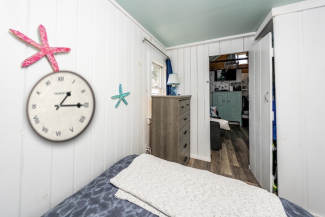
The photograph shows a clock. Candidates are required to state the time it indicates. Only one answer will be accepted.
1:15
